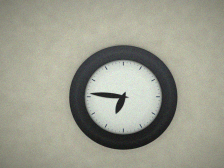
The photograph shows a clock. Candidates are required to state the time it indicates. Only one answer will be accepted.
6:46
